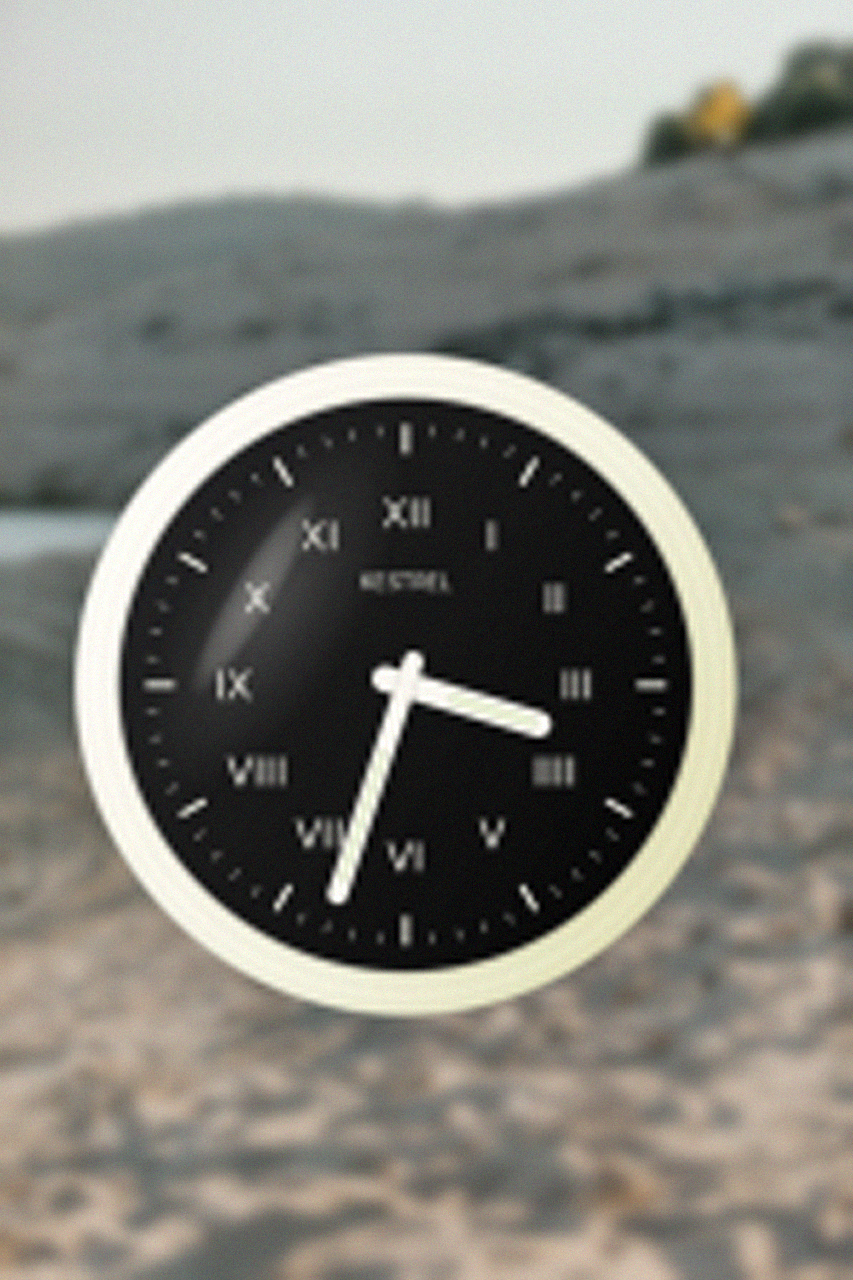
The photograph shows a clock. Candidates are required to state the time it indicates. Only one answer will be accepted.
3:33
